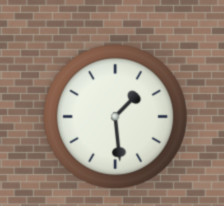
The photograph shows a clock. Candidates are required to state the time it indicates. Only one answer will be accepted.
1:29
